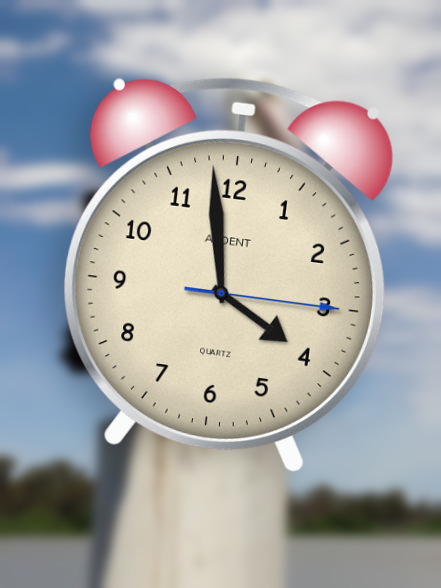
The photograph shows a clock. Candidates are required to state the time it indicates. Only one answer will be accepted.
3:58:15
